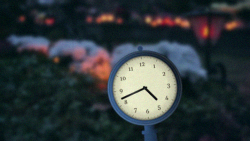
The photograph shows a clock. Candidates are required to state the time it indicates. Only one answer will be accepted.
4:42
